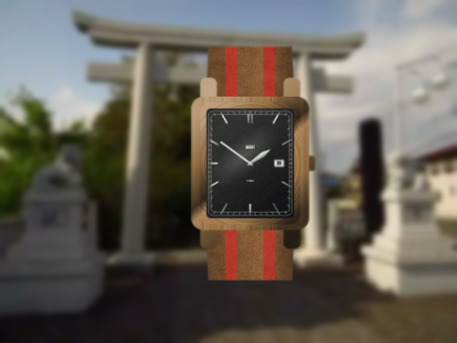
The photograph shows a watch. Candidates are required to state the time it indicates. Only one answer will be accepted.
1:51
